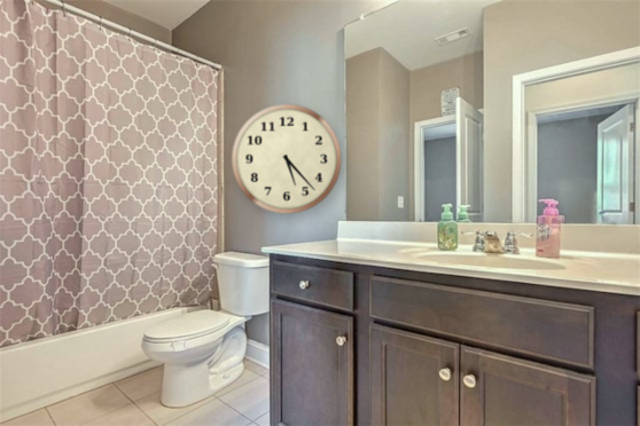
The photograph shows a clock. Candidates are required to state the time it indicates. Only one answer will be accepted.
5:23
